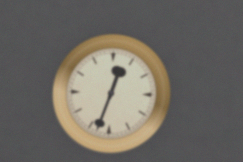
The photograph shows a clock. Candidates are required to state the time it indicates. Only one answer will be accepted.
12:33
